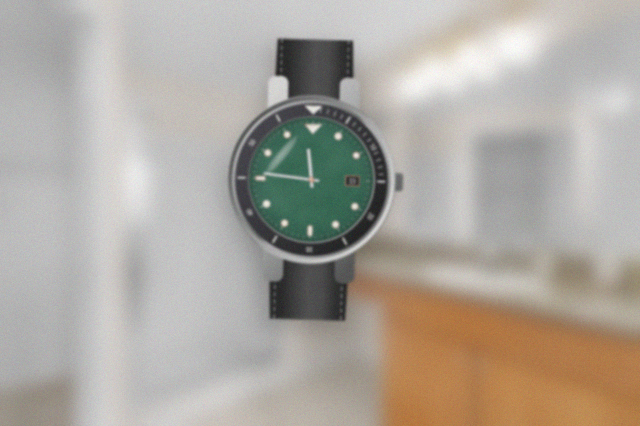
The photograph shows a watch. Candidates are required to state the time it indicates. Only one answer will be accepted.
11:46
